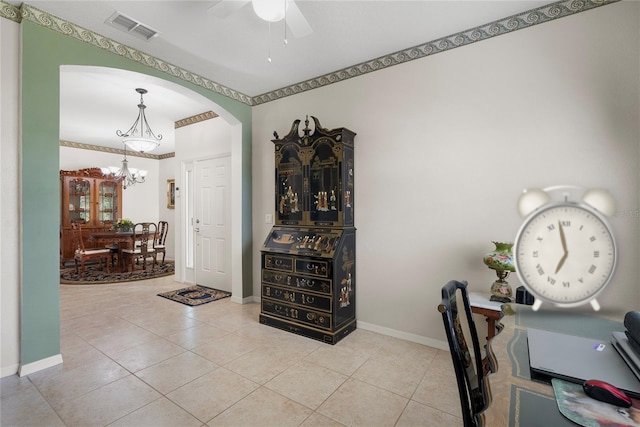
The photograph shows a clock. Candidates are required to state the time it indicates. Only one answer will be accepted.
6:58
